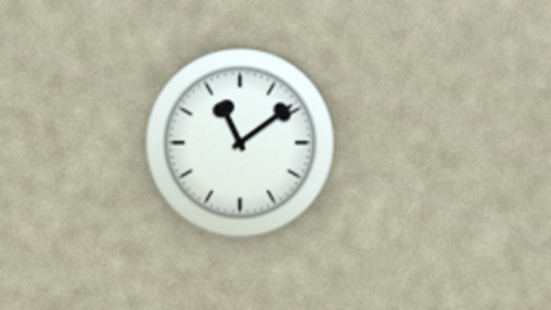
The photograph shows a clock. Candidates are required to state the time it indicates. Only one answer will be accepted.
11:09
